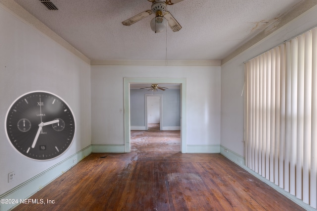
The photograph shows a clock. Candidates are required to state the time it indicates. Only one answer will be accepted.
2:34
